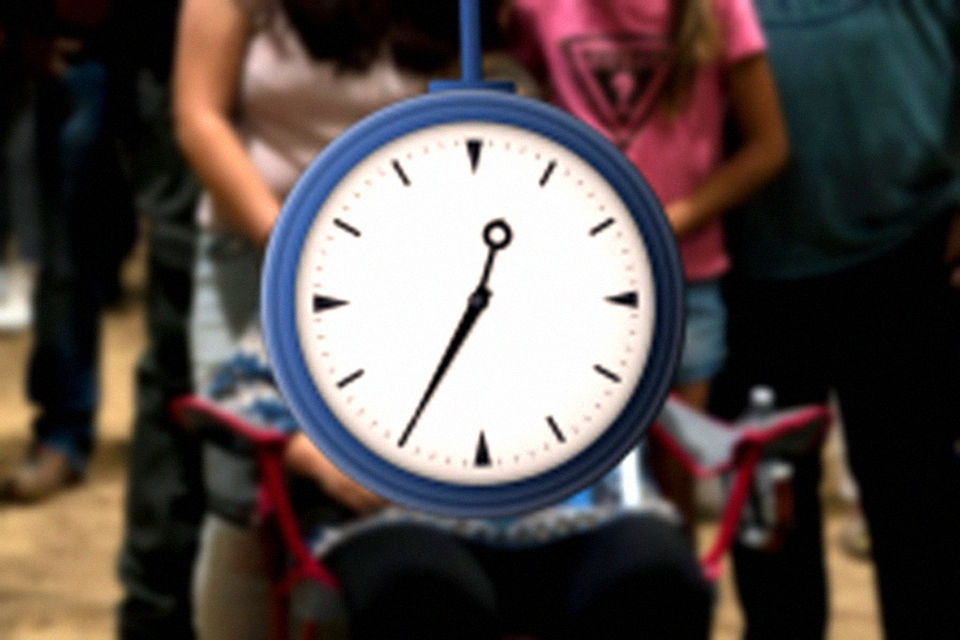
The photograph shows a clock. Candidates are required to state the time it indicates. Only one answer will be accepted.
12:35
